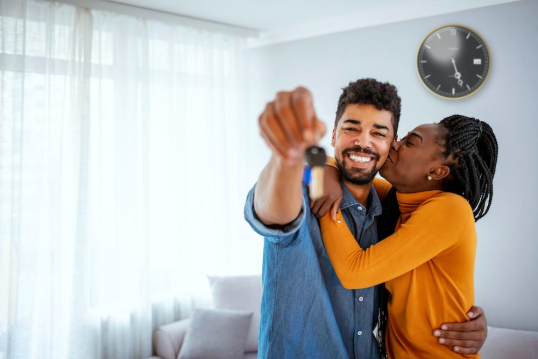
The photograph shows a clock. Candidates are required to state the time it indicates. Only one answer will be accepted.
5:27
